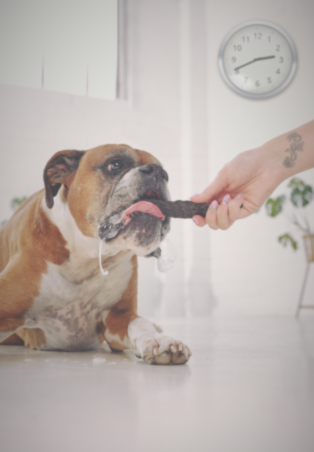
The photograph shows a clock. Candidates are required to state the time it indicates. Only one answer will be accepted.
2:41
